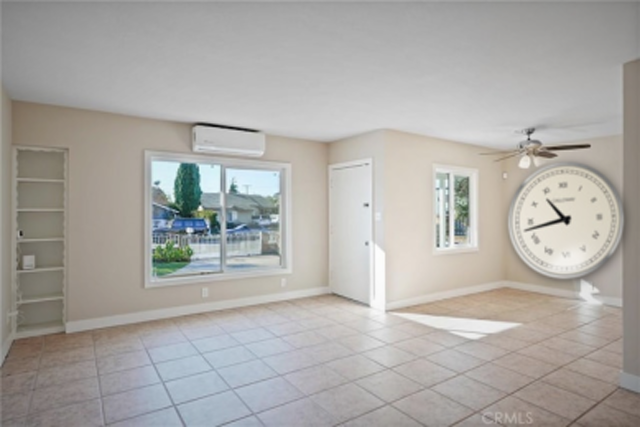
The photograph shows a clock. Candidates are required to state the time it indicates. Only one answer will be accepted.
10:43
